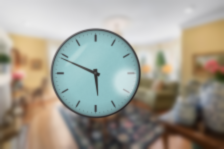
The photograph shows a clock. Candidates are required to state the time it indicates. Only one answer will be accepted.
5:49
